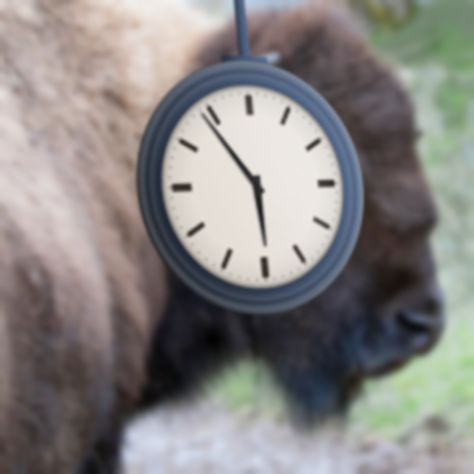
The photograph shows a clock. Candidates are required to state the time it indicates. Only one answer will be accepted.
5:54
